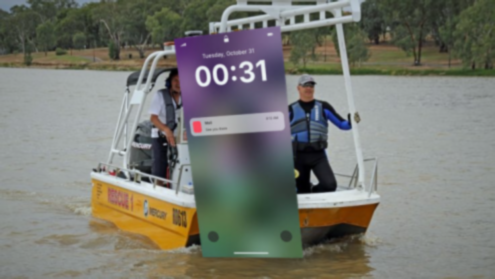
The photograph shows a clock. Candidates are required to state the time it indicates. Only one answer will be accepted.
0:31
